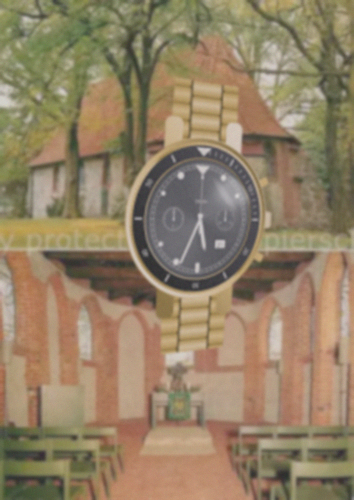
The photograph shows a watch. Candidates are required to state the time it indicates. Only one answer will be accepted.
5:34
